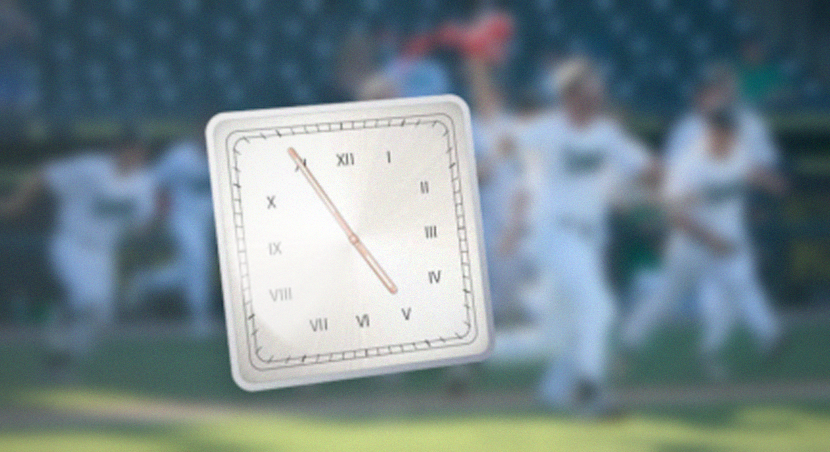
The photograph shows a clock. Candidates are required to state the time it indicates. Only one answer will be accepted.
4:55
